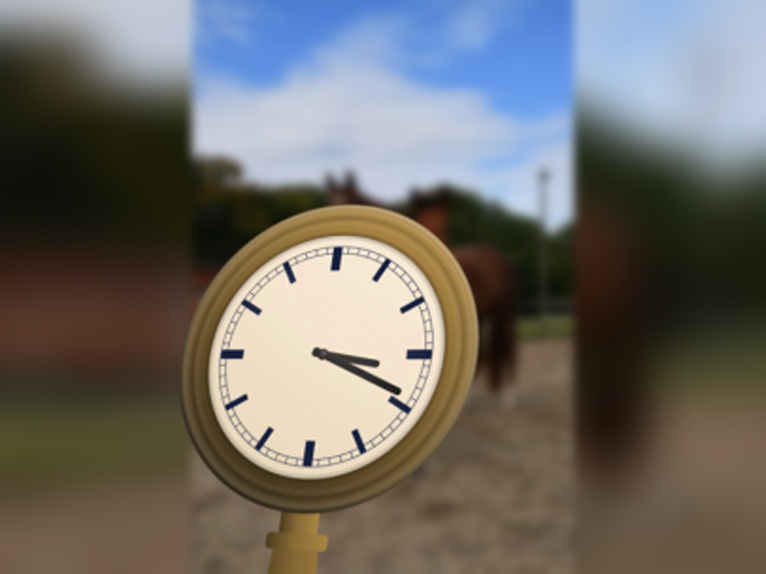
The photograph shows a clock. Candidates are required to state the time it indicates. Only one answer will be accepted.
3:19
